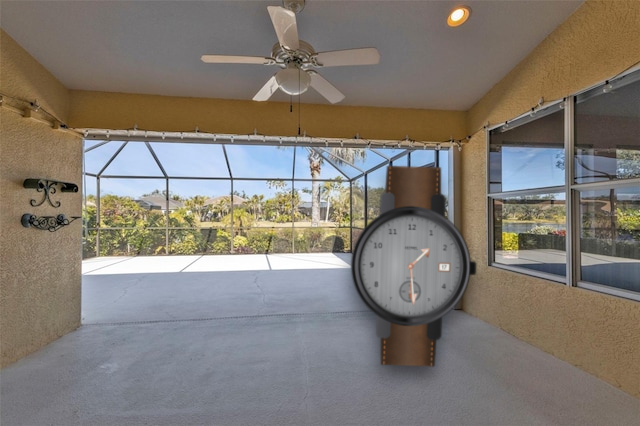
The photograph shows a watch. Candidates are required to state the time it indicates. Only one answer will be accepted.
1:29
